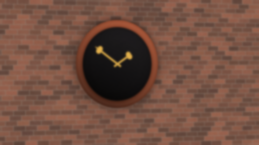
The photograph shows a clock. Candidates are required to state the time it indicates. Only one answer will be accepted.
1:51
